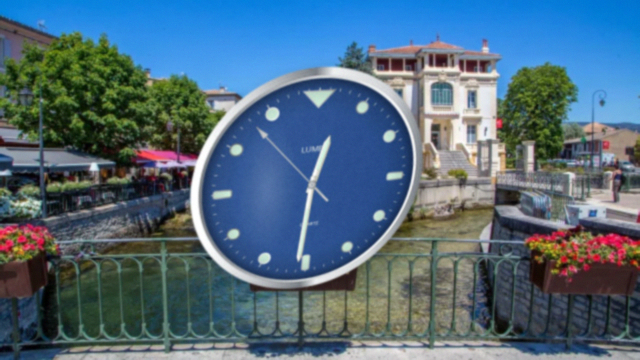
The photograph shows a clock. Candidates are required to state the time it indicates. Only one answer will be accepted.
12:30:53
